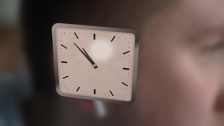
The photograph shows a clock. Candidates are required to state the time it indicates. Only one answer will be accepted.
10:53
